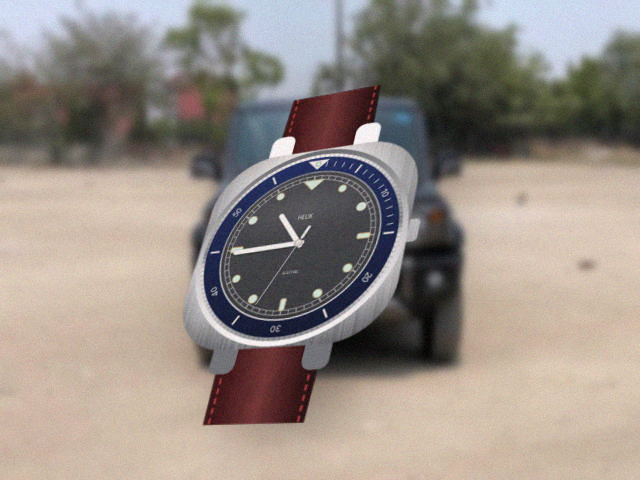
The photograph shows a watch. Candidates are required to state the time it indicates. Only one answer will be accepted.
10:44:34
